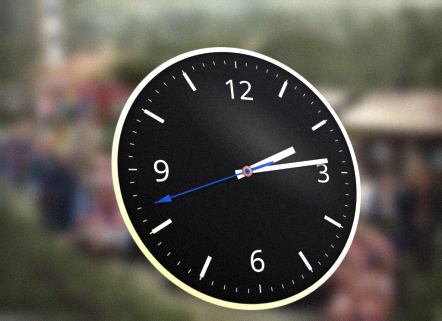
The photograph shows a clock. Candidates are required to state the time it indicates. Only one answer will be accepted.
2:13:42
